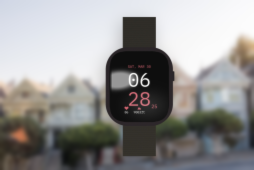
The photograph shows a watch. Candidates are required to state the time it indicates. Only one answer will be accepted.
6:28
